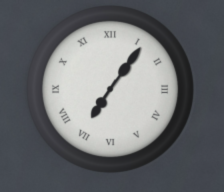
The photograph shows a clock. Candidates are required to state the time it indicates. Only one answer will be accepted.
7:06
